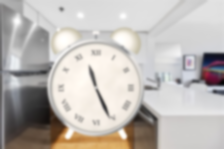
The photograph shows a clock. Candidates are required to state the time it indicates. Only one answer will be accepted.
11:26
